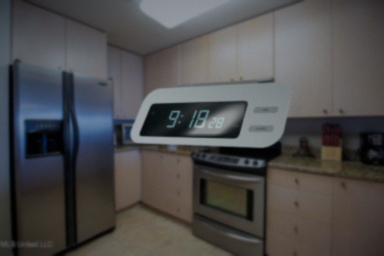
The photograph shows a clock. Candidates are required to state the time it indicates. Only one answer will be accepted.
9:18
